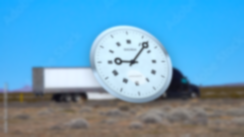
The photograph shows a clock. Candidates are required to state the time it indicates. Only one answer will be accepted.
9:07
